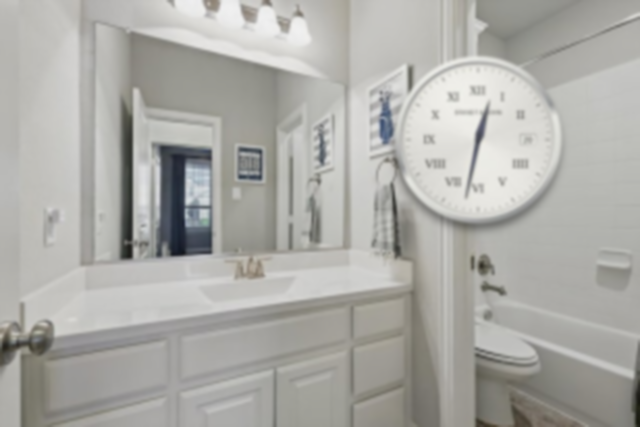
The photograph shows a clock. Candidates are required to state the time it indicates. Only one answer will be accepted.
12:32
